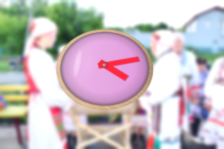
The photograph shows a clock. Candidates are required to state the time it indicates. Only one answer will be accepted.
4:13
